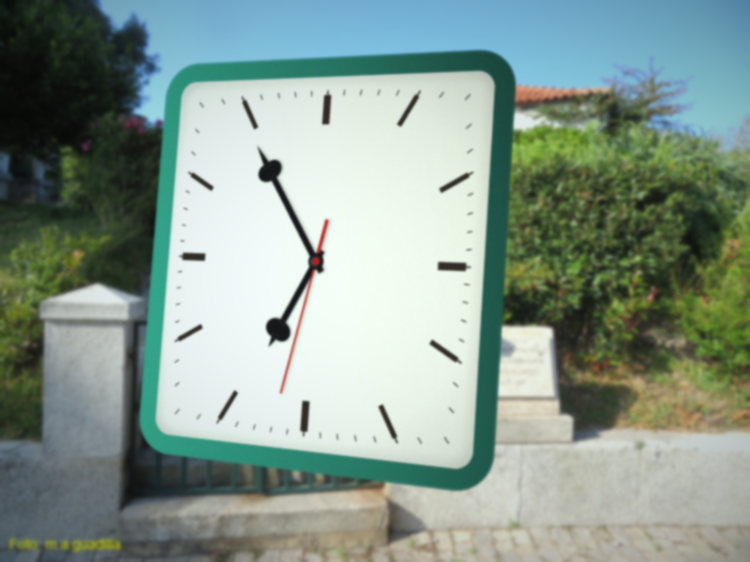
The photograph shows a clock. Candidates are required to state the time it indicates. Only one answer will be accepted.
6:54:32
